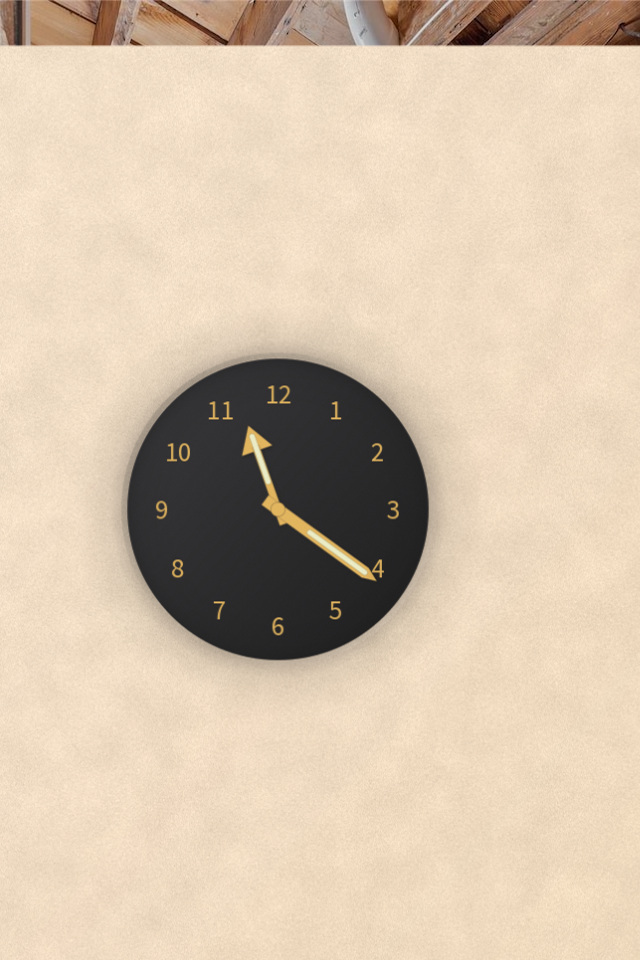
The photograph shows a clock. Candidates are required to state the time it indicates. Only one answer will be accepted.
11:21
